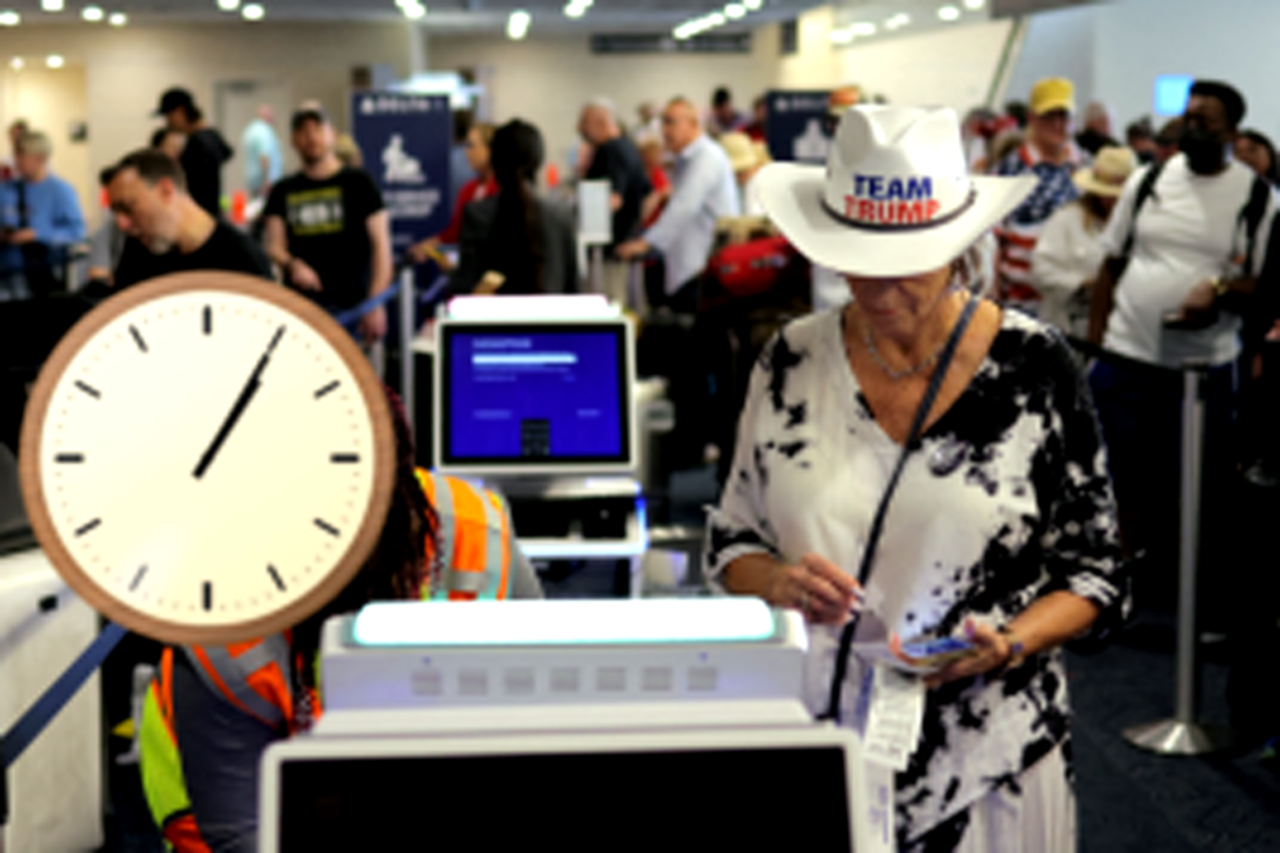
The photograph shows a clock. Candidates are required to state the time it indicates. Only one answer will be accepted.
1:05
